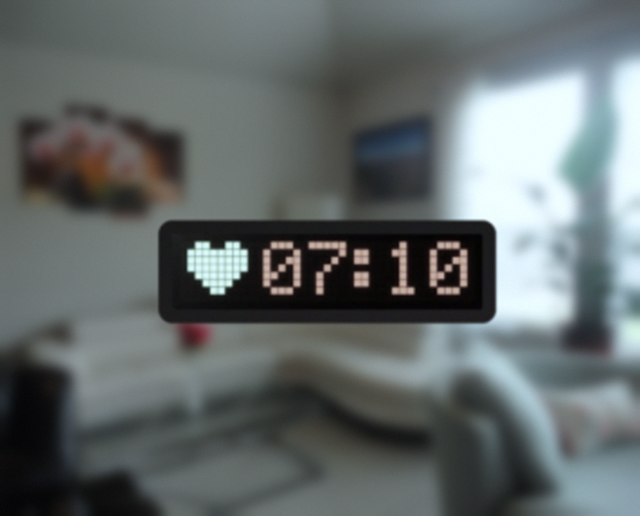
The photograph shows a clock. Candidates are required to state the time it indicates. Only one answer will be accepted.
7:10
